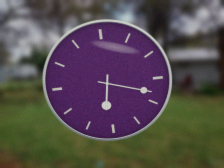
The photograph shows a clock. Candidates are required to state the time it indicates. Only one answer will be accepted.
6:18
